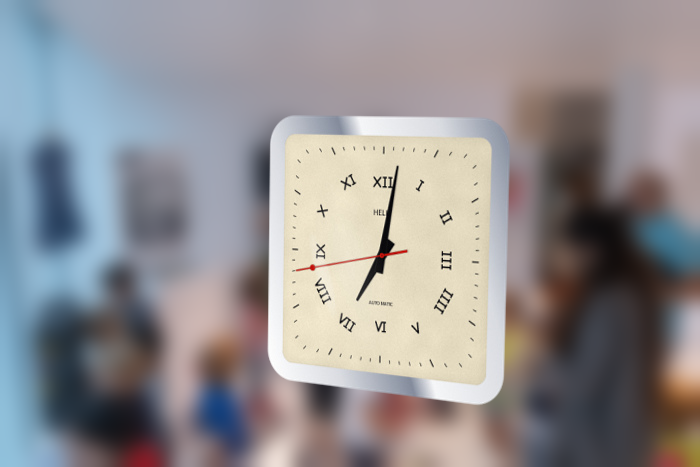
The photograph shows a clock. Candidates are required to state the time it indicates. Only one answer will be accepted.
7:01:43
